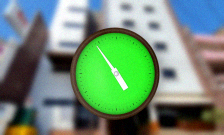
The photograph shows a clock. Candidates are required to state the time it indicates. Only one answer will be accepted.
4:54
